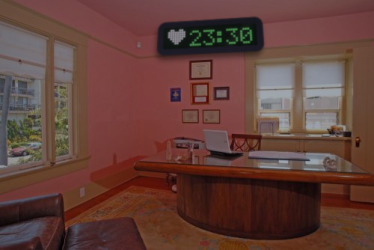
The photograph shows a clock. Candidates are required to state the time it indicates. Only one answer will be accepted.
23:30
